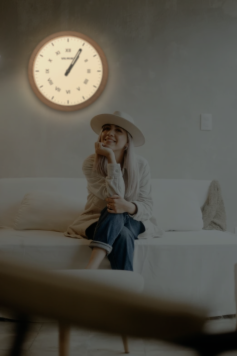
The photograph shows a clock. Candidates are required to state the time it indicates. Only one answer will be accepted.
1:05
